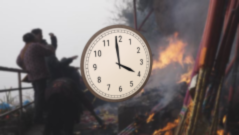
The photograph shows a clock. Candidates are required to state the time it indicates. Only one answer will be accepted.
3:59
